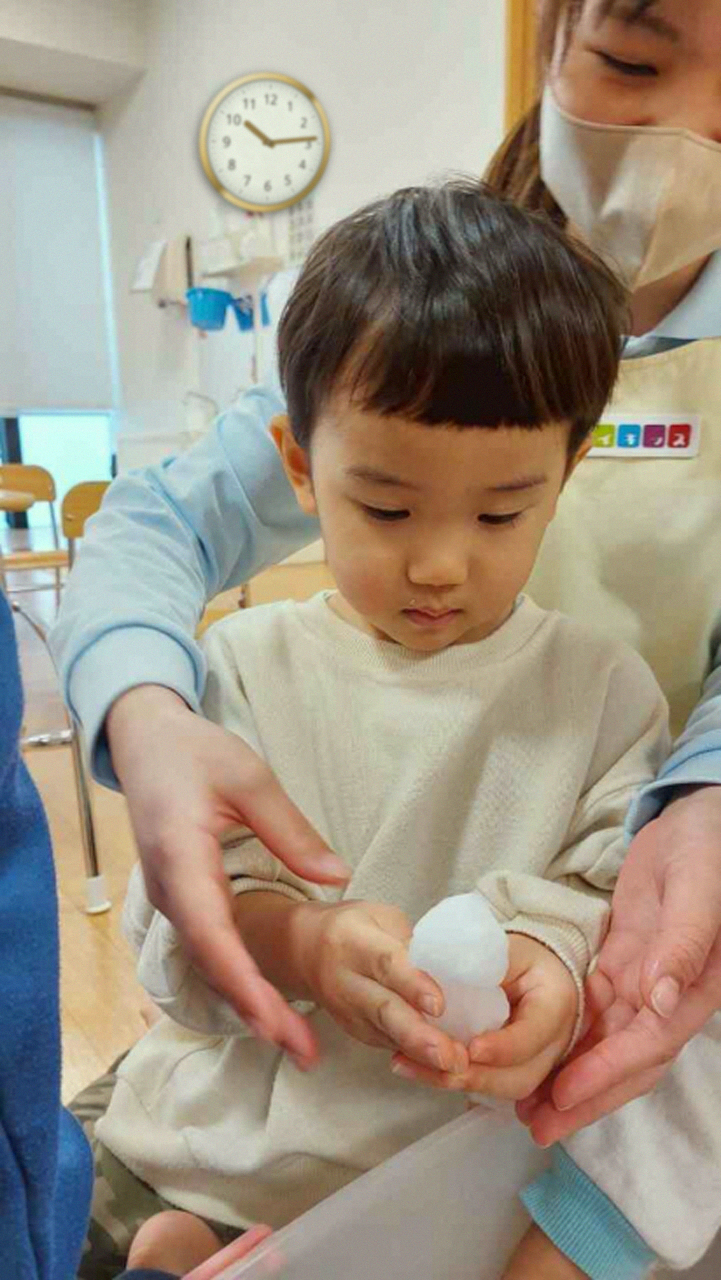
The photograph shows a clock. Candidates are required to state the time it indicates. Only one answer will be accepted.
10:14
